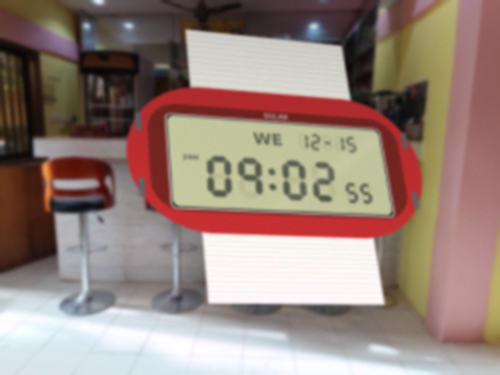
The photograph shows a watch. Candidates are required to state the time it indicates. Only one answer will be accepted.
9:02:55
